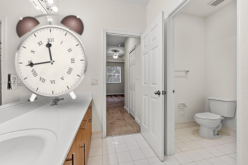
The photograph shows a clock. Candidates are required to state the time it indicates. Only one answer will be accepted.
11:44
